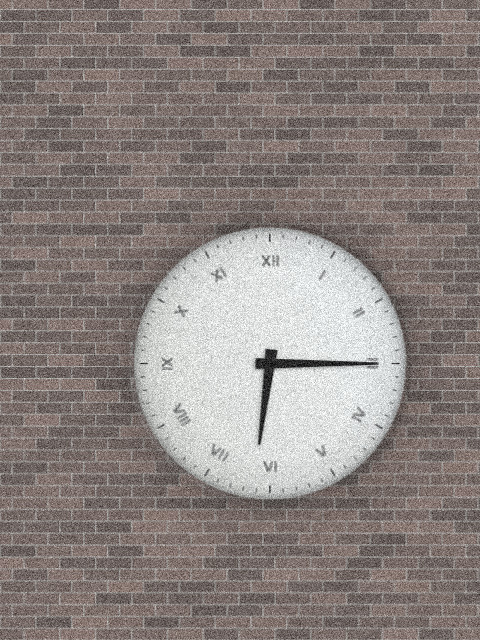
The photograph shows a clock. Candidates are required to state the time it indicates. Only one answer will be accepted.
6:15
